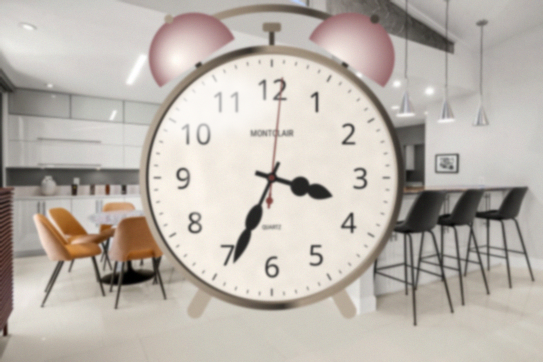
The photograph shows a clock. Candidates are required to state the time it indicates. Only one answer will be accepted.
3:34:01
